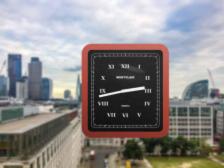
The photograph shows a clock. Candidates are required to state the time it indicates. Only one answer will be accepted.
2:43
